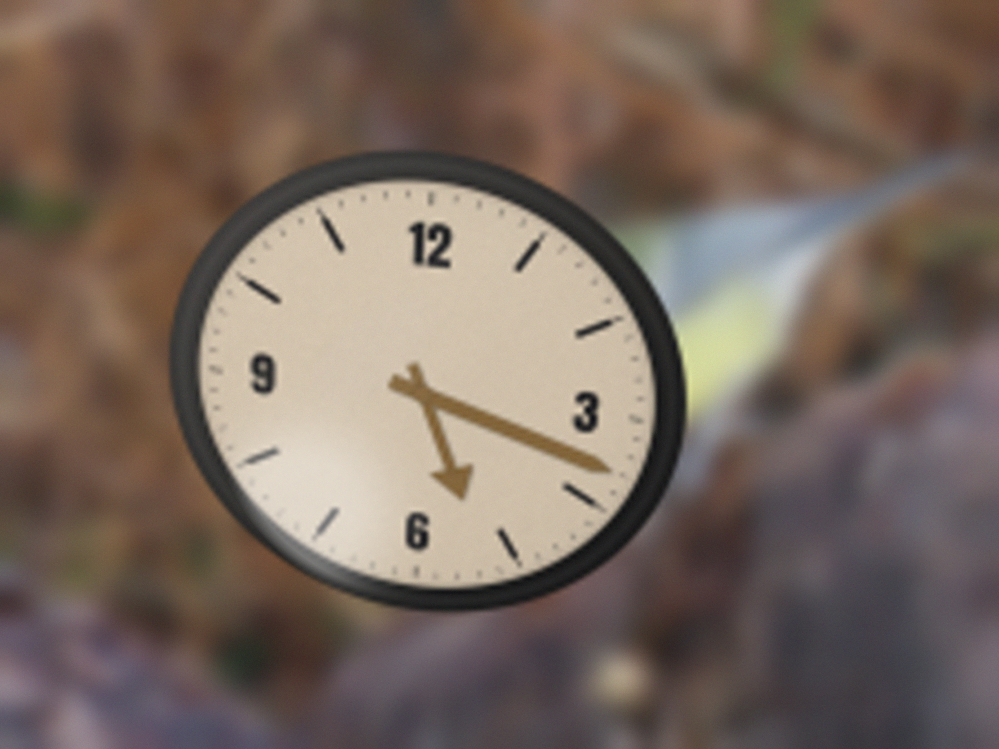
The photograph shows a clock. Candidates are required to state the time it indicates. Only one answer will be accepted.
5:18
